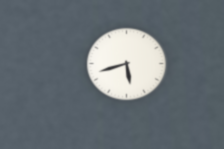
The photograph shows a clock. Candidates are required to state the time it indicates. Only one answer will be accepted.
5:42
